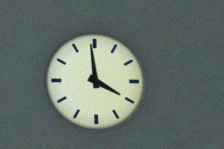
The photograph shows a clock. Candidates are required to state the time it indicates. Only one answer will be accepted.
3:59
